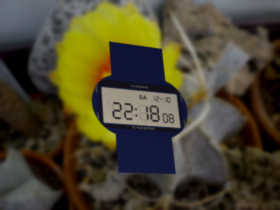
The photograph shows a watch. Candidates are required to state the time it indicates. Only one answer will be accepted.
22:18:08
